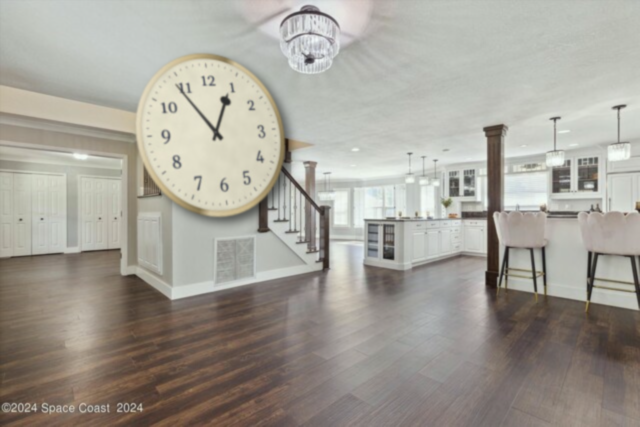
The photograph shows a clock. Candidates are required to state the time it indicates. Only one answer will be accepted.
12:54
